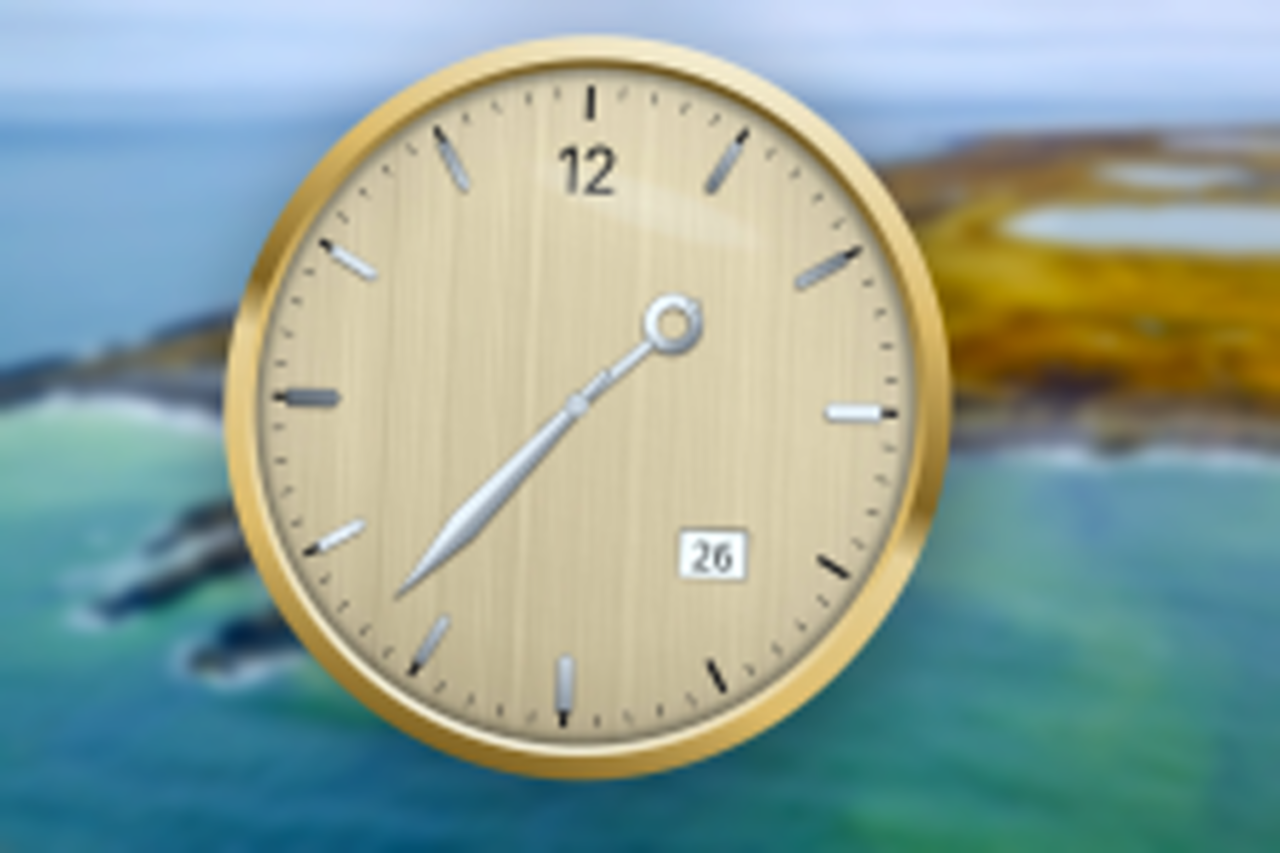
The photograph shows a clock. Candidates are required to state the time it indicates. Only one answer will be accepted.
1:37
